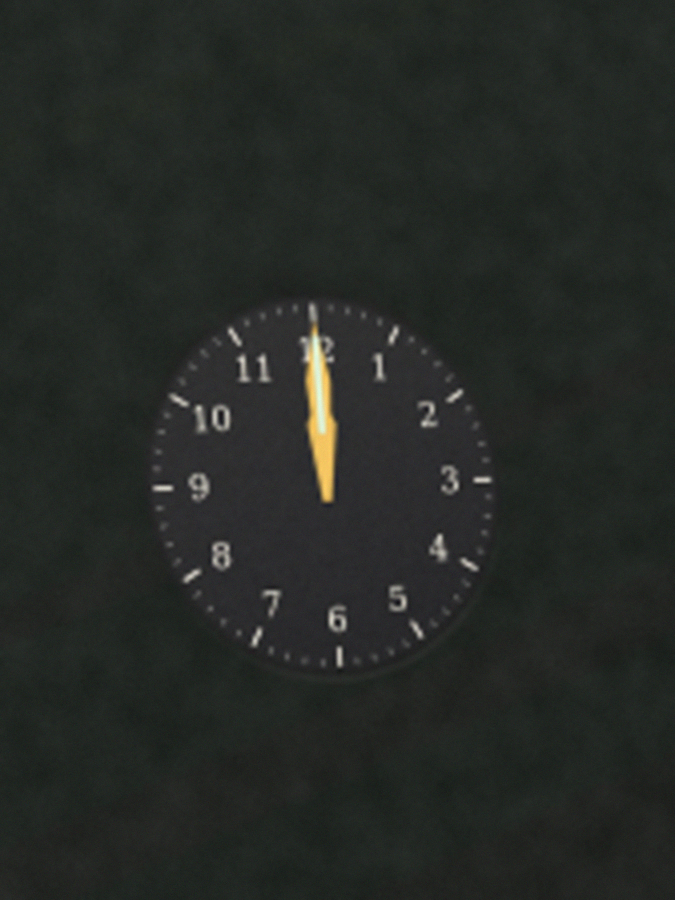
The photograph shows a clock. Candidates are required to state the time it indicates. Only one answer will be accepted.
12:00
